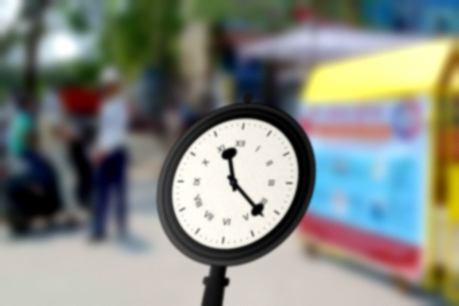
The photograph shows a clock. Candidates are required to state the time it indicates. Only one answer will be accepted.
11:22
